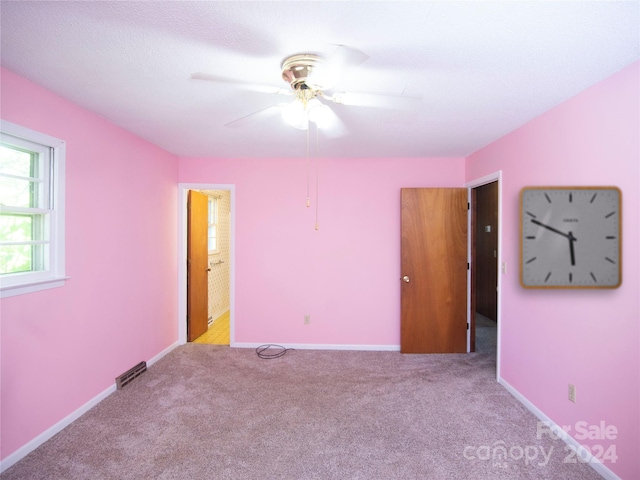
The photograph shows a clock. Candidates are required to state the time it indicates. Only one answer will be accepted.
5:49
